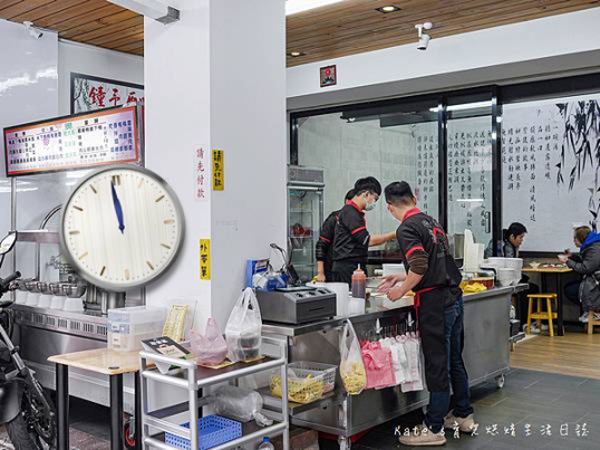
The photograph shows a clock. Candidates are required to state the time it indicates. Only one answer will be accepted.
11:59
